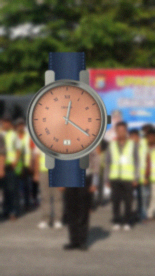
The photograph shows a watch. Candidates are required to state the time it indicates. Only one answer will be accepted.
12:21
